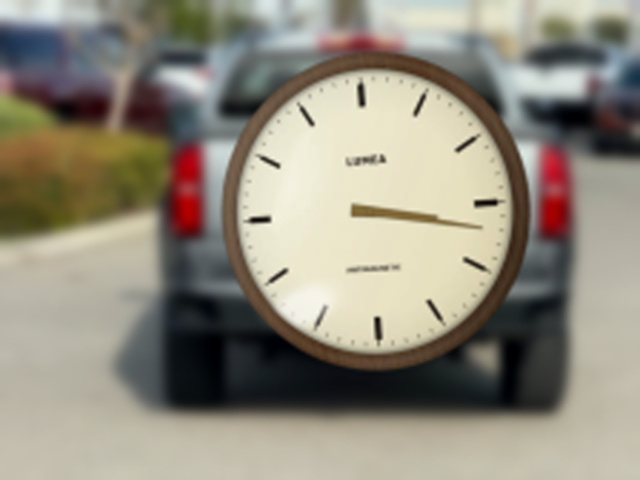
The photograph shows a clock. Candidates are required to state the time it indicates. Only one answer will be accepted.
3:17
